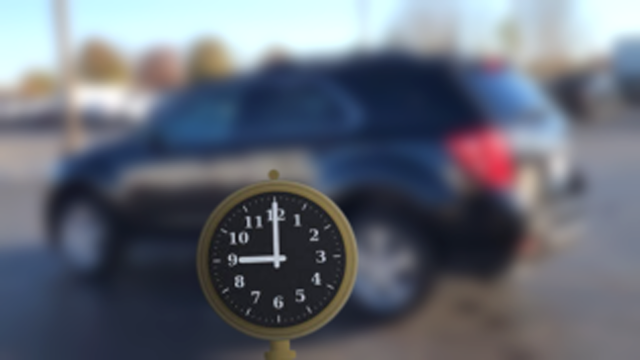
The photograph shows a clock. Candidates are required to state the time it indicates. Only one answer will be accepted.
9:00
